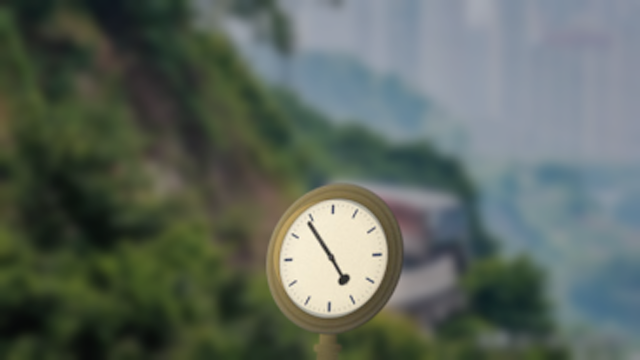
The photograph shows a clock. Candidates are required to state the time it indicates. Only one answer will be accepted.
4:54
